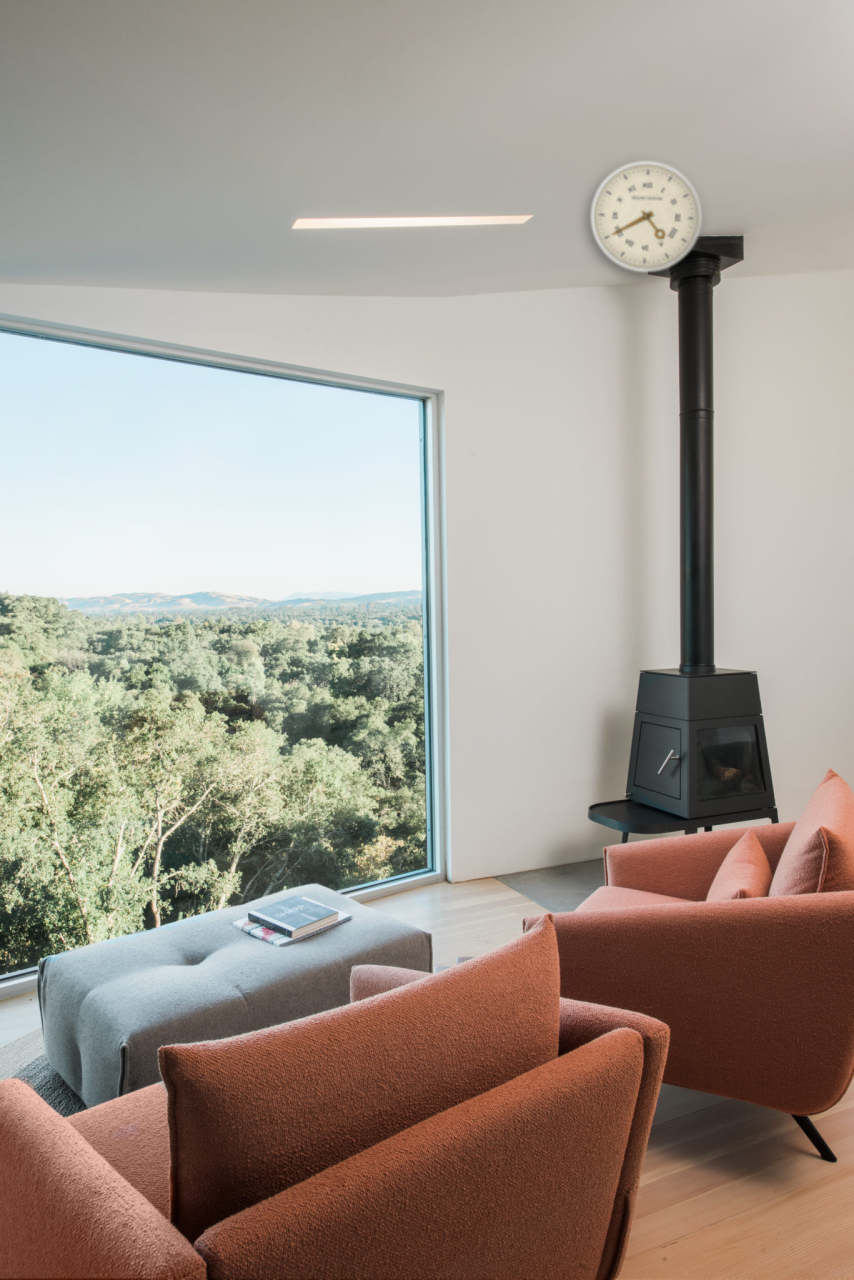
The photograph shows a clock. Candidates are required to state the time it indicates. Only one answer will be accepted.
4:40
